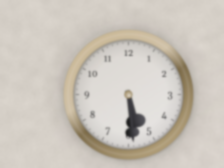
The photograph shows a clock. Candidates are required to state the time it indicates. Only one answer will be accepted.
5:29
